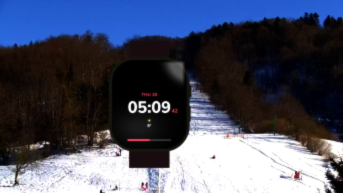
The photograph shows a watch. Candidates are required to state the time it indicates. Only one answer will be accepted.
5:09
